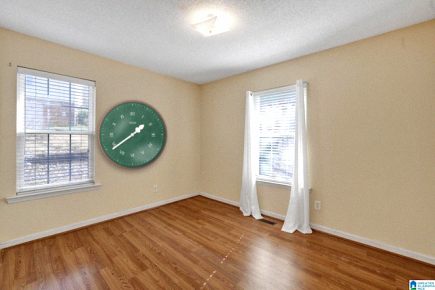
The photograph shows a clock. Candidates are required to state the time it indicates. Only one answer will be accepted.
1:39
